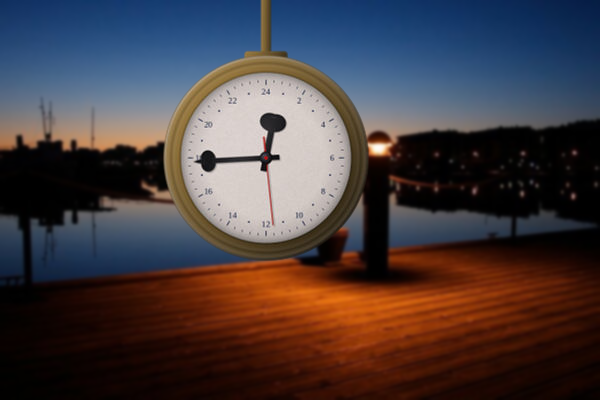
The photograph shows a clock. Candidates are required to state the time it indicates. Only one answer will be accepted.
0:44:29
